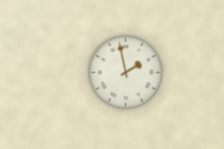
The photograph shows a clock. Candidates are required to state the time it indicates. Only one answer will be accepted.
1:58
